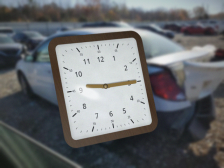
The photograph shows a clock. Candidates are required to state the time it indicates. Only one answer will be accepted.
9:15
